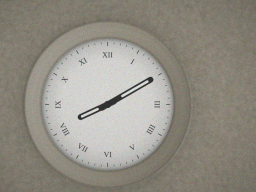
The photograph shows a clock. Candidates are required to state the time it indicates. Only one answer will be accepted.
8:10
